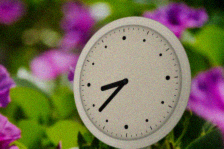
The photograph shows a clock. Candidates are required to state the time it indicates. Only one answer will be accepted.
8:38
